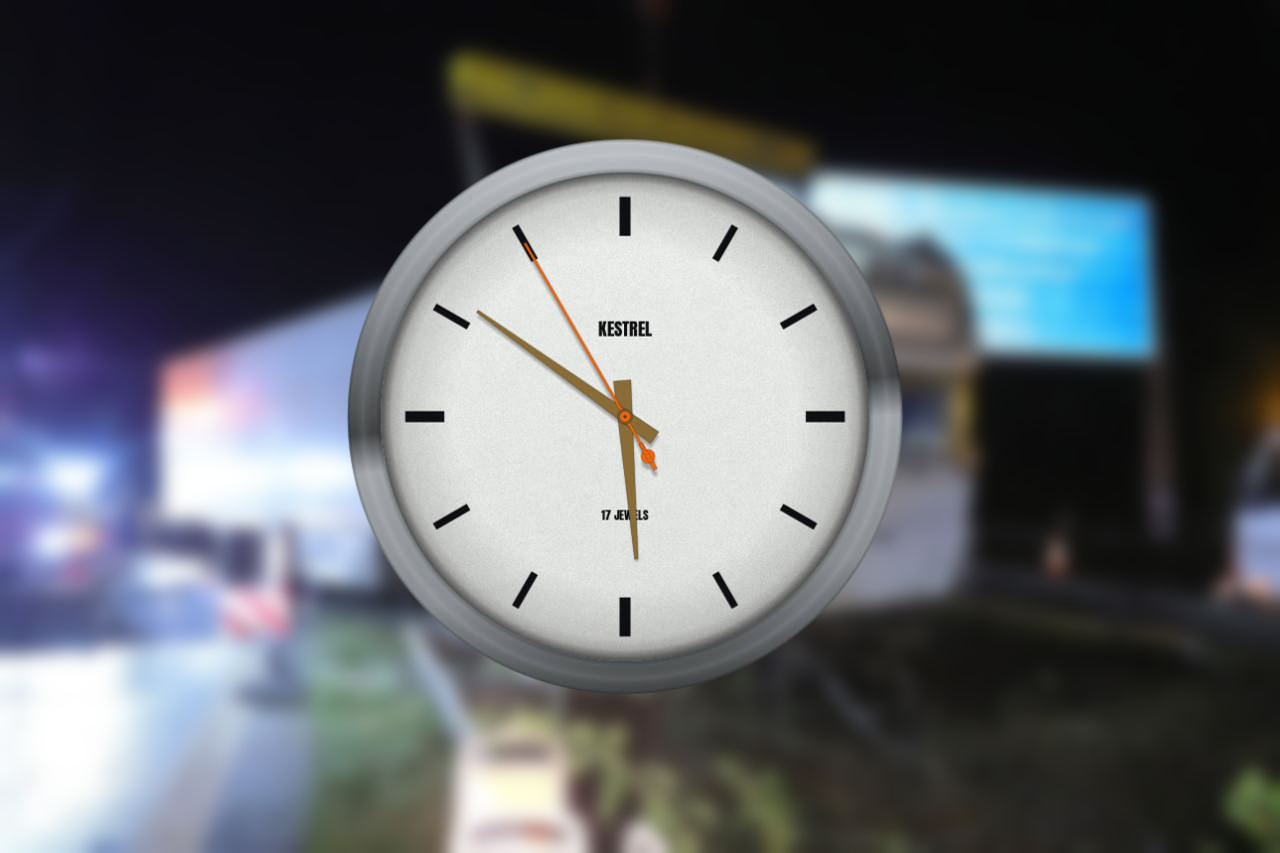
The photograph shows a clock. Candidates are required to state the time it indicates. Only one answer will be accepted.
5:50:55
